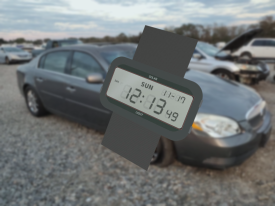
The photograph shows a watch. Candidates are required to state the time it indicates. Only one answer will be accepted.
12:13:49
